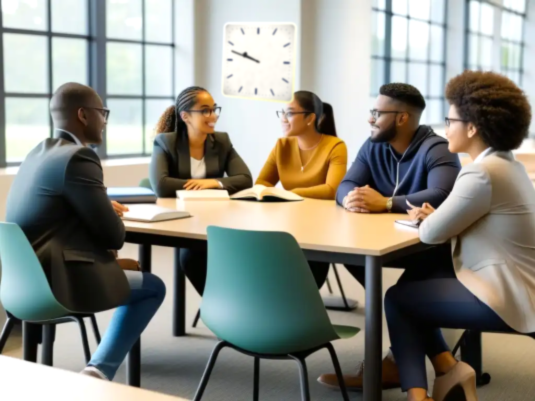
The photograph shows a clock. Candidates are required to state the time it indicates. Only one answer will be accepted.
9:48
